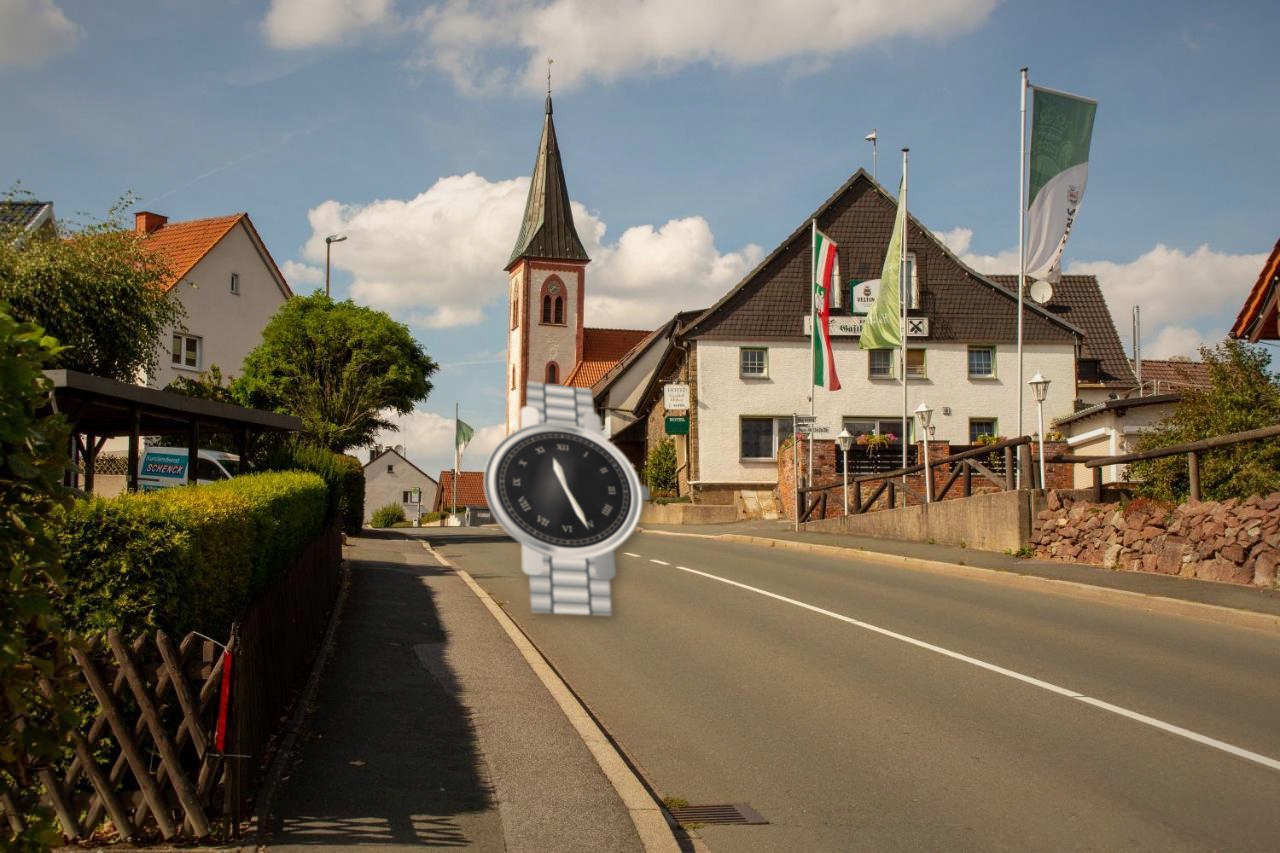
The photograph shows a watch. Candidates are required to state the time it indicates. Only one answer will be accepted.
11:26
